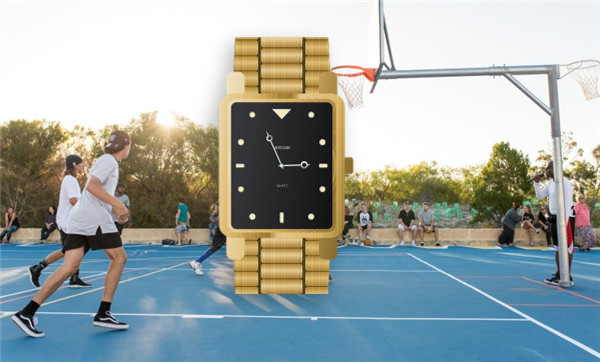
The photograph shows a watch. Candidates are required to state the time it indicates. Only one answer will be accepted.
2:56
